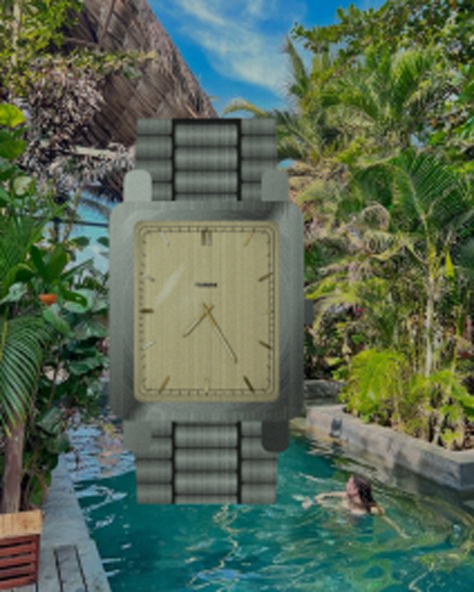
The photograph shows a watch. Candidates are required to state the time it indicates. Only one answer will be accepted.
7:25
